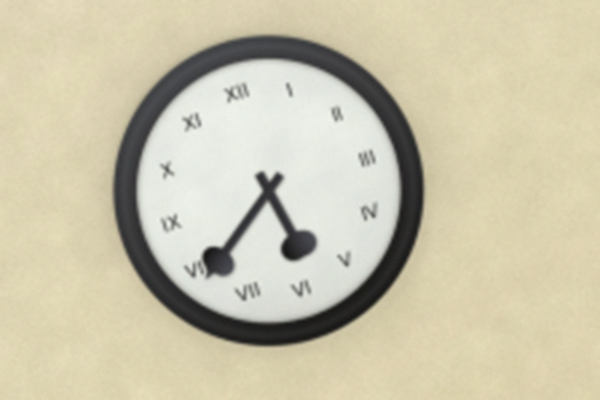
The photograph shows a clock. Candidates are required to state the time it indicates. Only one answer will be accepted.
5:39
